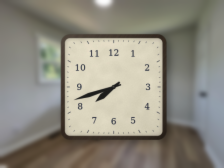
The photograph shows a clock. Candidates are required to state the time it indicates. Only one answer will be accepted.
7:42
